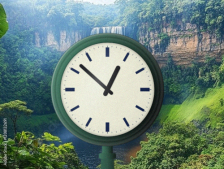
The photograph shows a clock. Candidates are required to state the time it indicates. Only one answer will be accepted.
12:52
